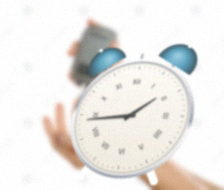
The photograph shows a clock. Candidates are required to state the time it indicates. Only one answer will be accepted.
1:44
